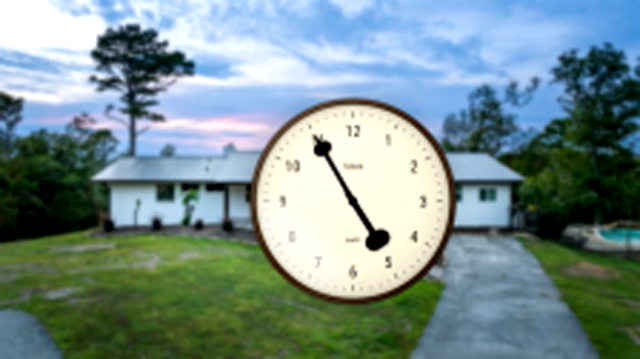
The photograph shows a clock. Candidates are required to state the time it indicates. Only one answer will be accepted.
4:55
